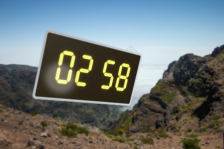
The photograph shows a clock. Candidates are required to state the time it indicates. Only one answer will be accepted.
2:58
